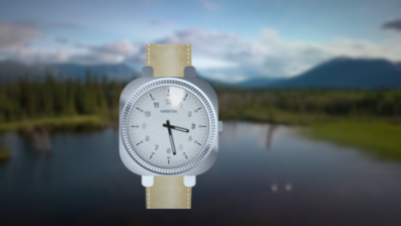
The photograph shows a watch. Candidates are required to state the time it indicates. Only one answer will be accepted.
3:28
